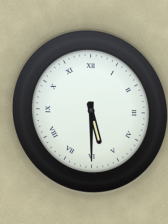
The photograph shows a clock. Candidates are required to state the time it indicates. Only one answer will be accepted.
5:30
